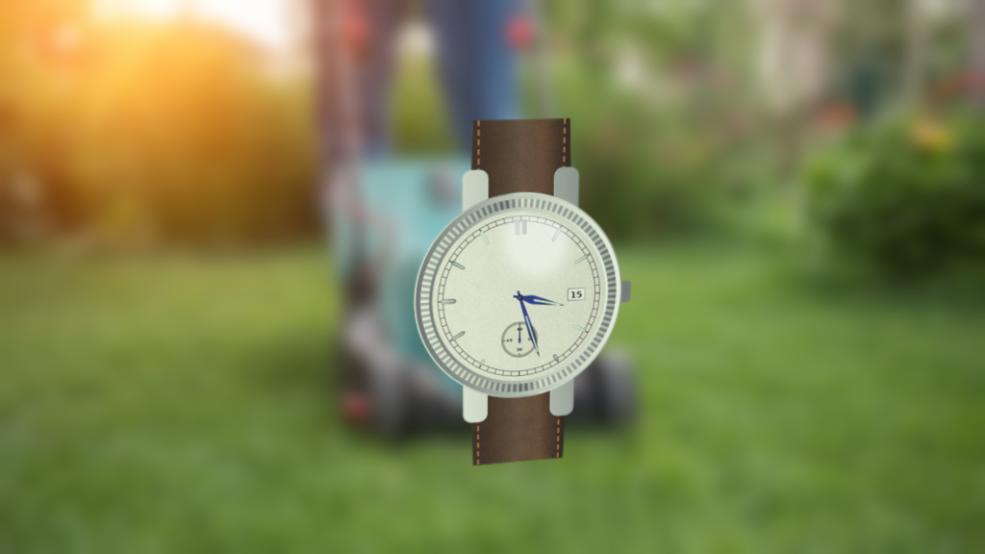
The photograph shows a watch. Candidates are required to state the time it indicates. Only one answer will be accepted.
3:27
